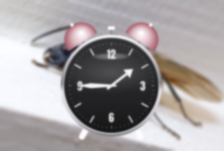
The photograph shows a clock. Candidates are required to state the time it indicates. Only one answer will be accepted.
1:45
